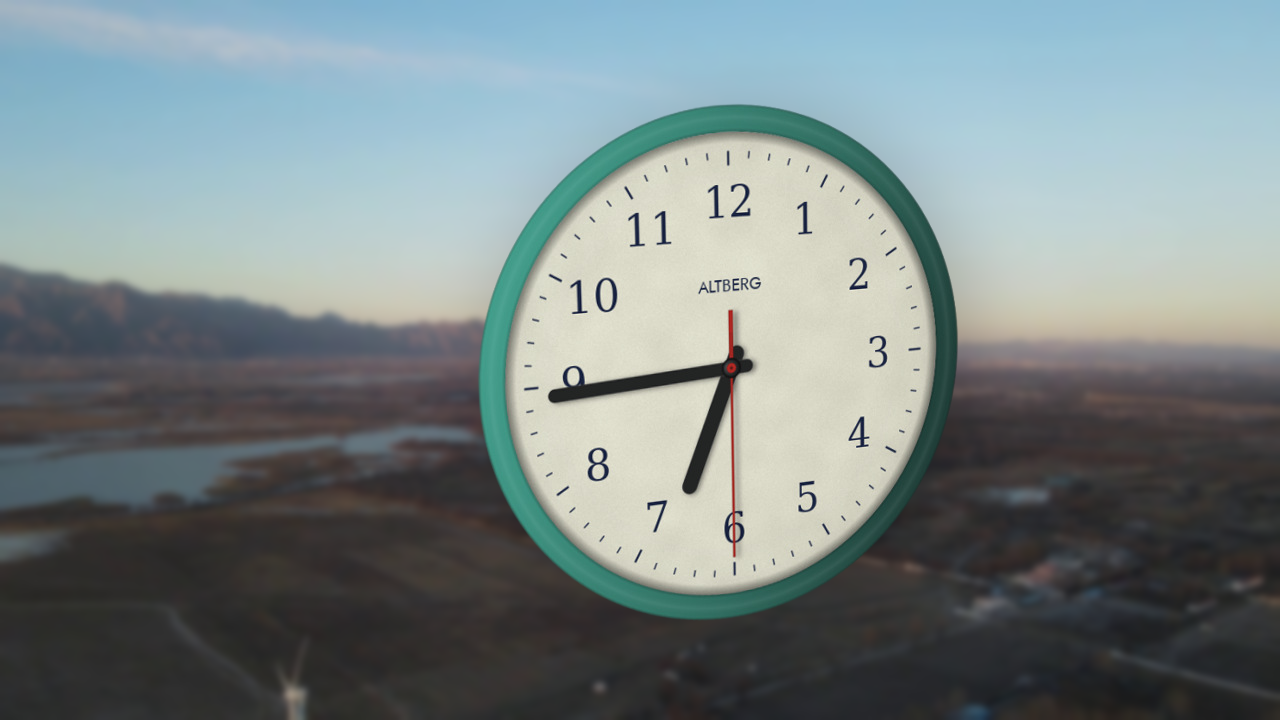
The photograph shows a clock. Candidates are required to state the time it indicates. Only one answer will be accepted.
6:44:30
